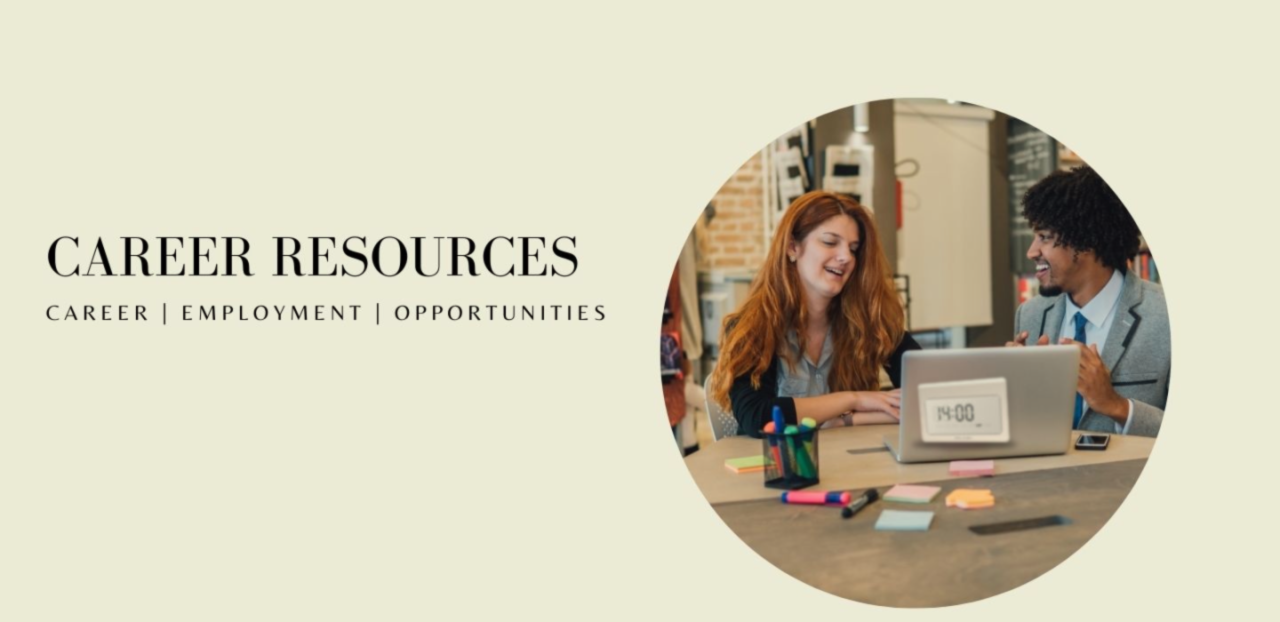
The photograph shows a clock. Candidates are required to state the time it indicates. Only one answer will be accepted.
14:00
